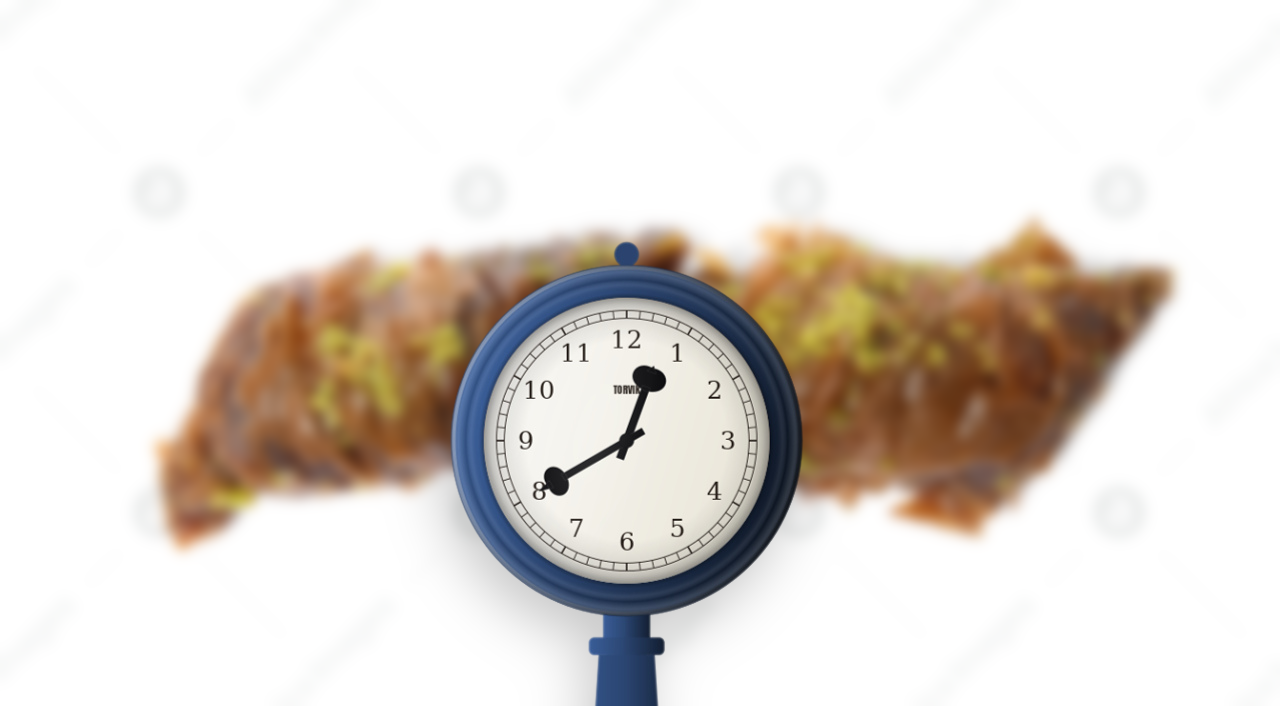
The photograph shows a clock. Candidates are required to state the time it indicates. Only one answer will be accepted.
12:40
